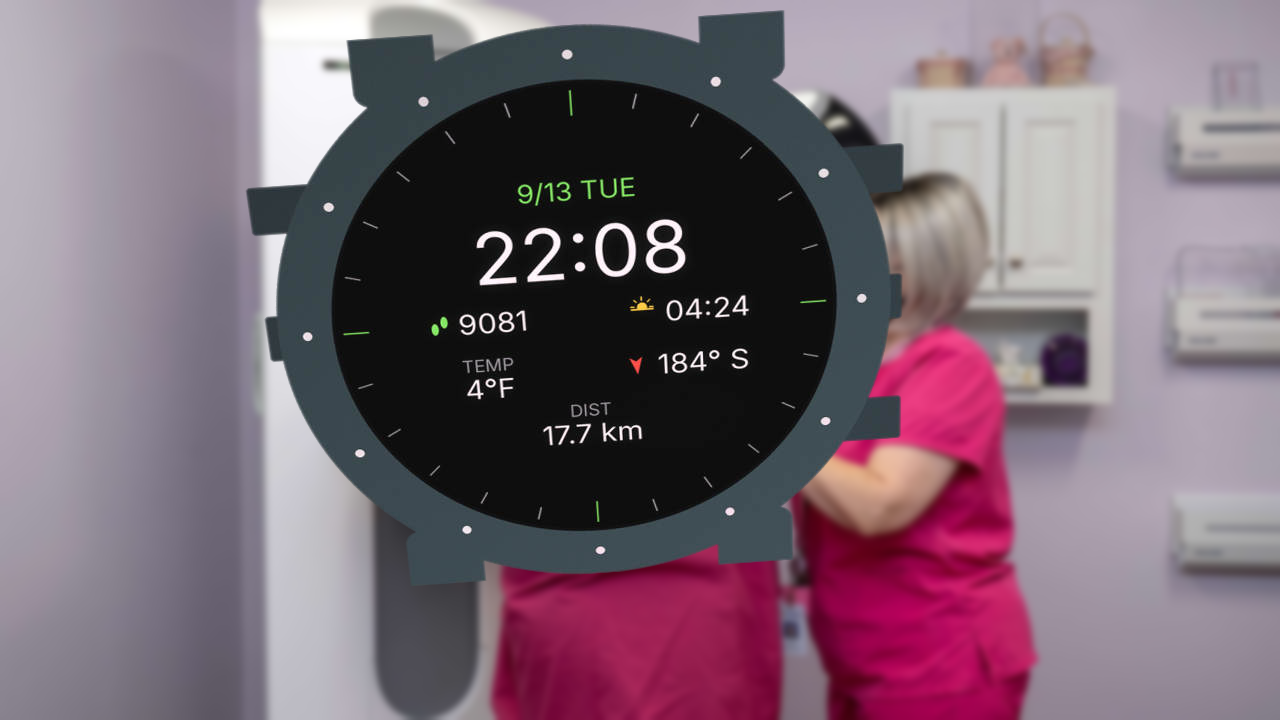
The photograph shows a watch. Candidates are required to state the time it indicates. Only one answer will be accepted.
22:08
